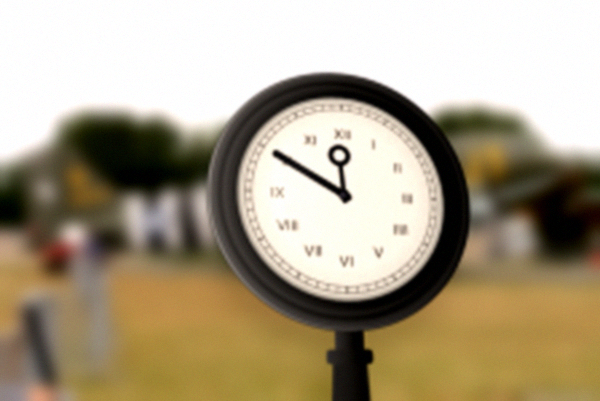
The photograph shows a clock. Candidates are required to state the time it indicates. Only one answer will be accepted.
11:50
